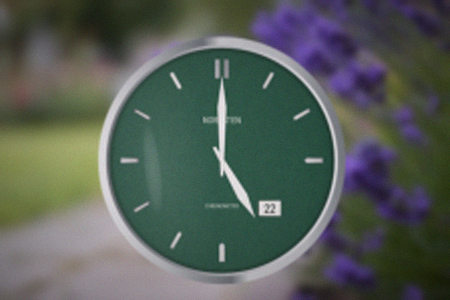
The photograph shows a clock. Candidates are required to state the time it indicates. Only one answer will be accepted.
5:00
